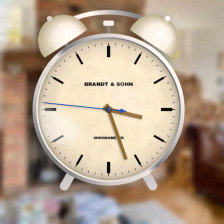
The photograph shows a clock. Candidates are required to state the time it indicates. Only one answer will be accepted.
3:26:46
